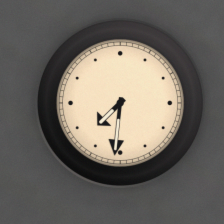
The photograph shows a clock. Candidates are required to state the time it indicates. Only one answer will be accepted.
7:31
